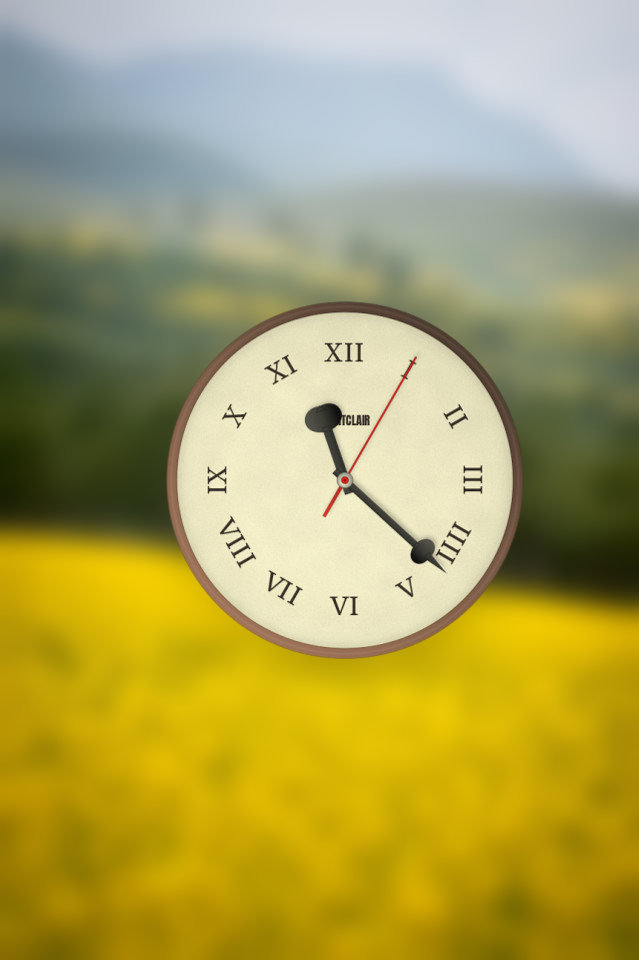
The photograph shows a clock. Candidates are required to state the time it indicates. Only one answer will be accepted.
11:22:05
